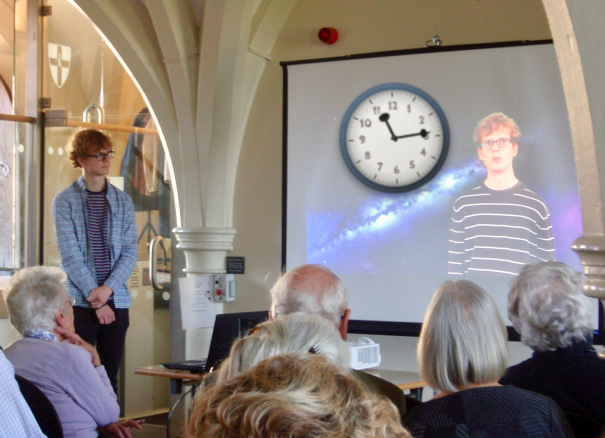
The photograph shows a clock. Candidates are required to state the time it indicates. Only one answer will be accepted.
11:14
